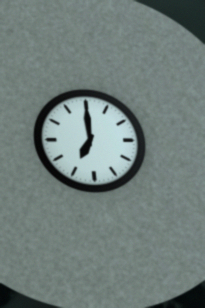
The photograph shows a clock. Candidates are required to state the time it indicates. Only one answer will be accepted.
7:00
